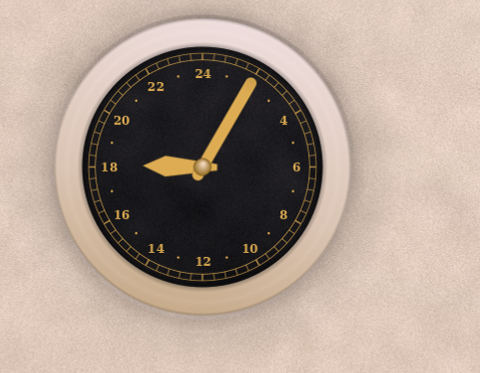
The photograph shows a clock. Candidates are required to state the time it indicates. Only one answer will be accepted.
18:05
